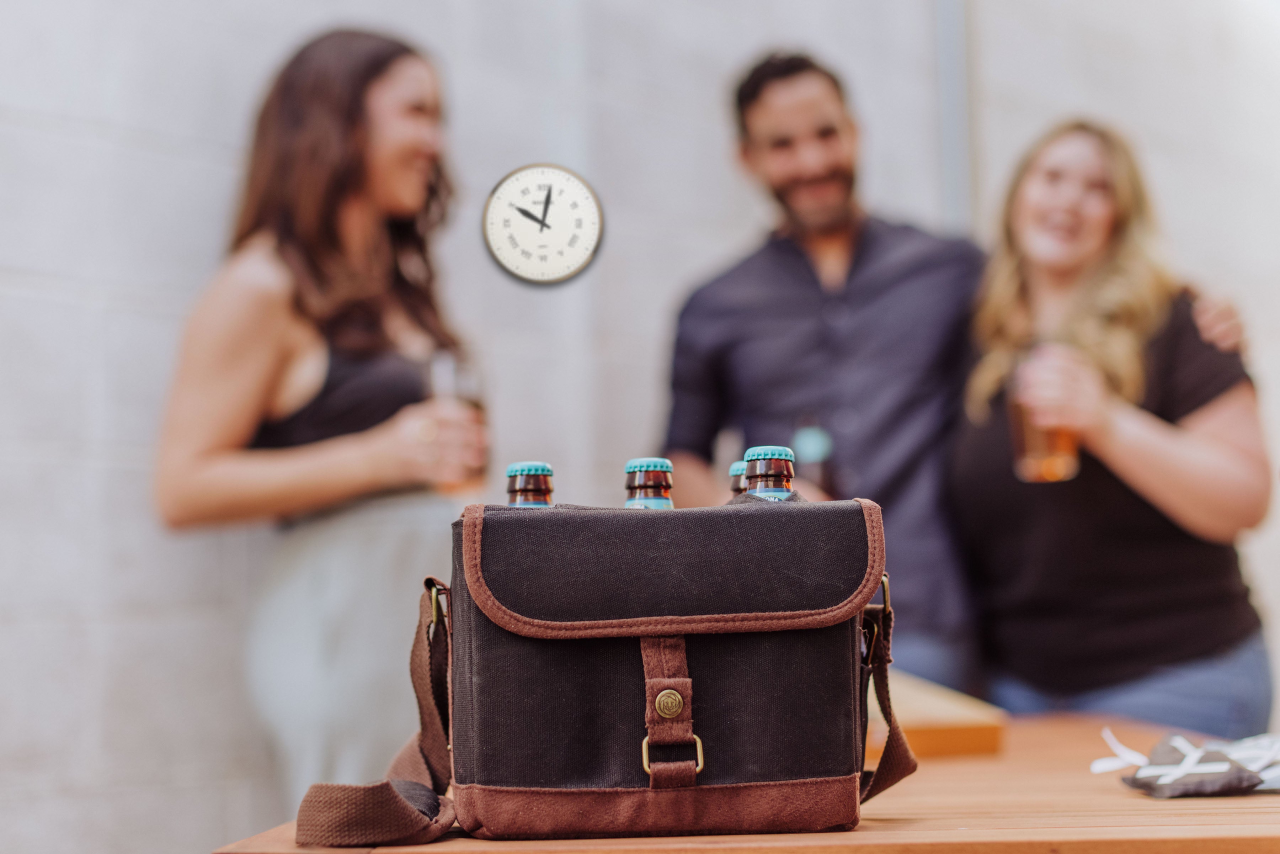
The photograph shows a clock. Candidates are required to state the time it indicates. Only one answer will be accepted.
10:02
